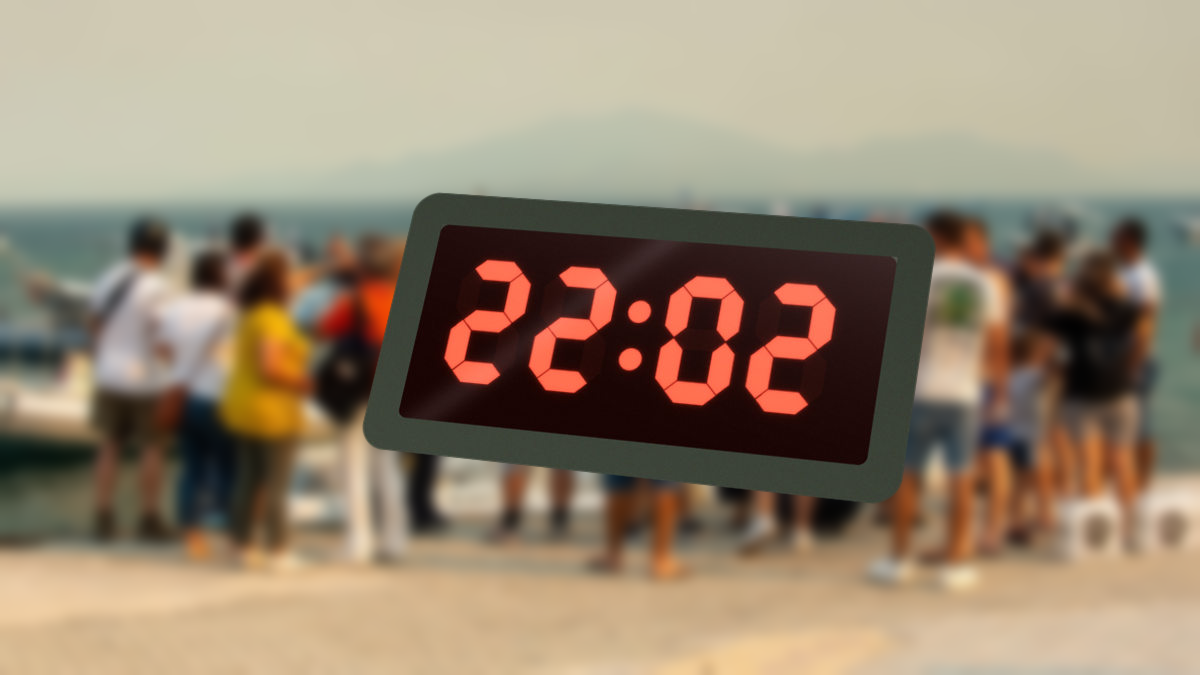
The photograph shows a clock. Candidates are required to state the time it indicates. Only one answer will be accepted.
22:02
